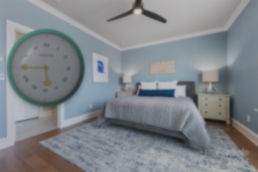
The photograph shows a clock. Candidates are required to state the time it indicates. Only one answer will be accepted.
5:45
